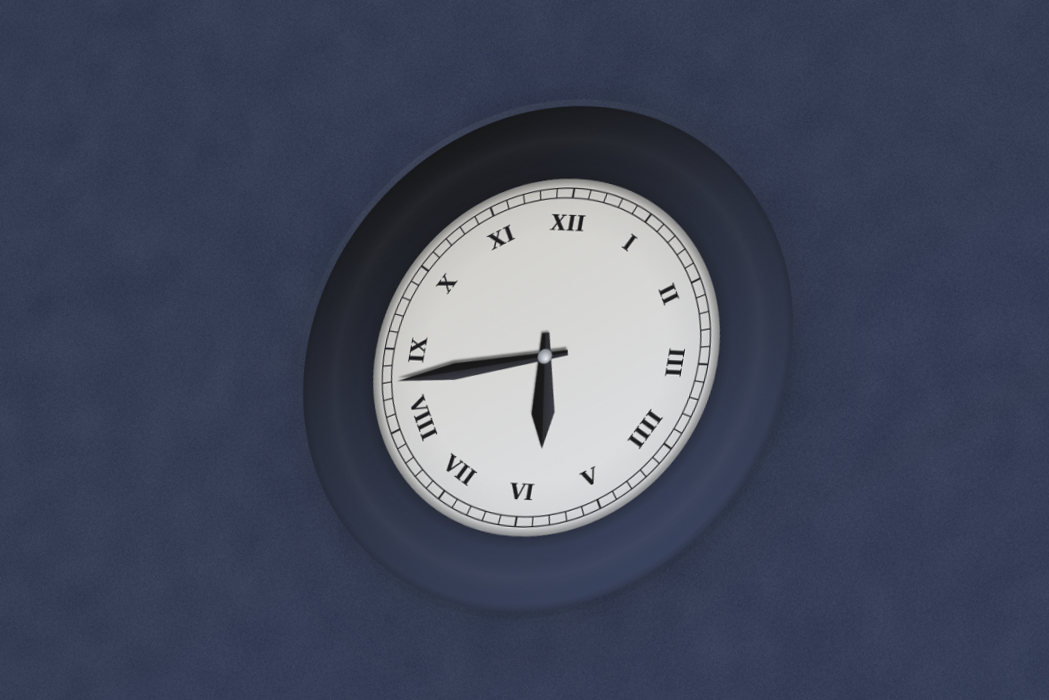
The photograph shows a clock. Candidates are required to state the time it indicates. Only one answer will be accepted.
5:43
